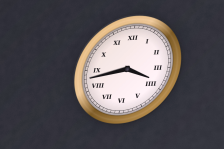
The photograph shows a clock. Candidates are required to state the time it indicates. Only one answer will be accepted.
3:43
